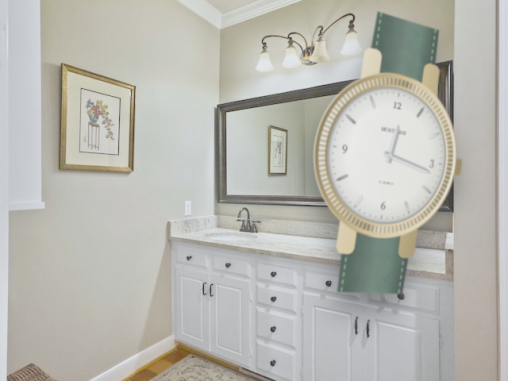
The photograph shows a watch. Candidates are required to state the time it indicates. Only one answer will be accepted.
12:17
